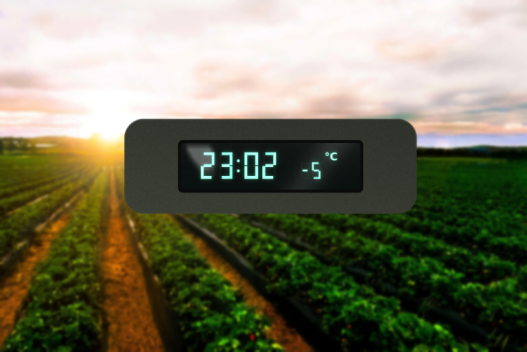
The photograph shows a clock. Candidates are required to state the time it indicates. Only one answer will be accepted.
23:02
